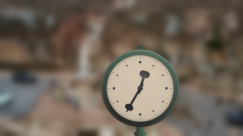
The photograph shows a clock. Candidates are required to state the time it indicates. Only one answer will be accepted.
12:35
